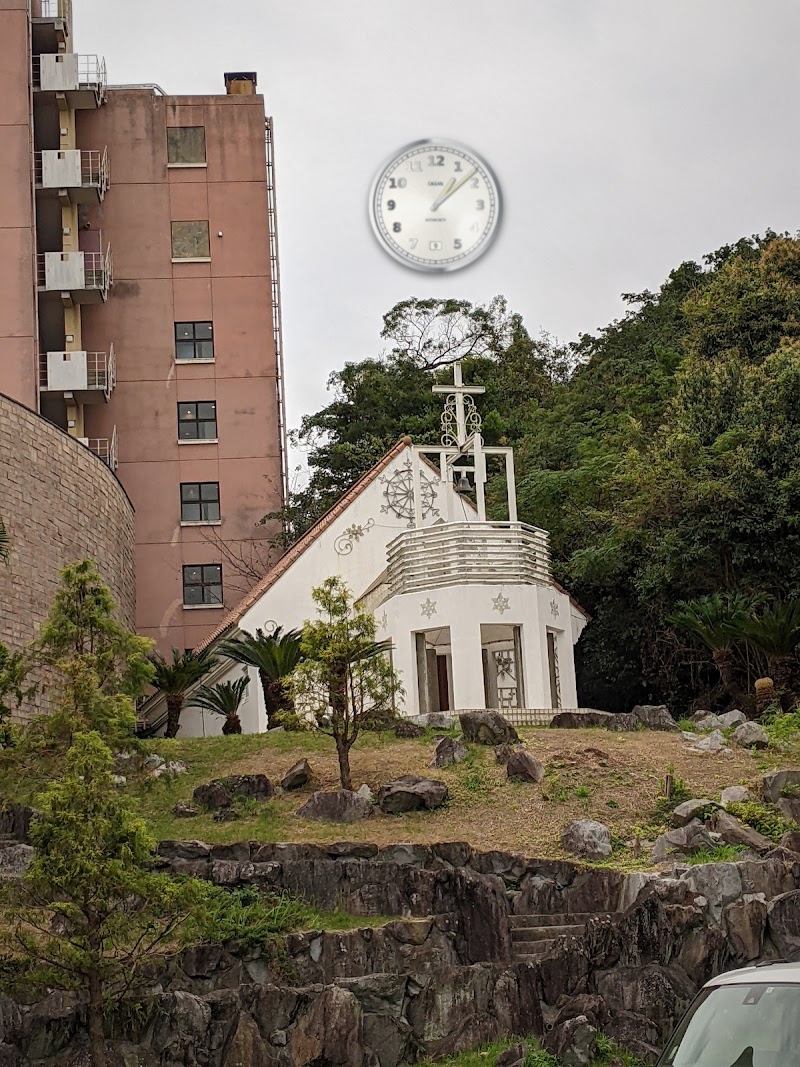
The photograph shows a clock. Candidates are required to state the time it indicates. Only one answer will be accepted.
1:08
